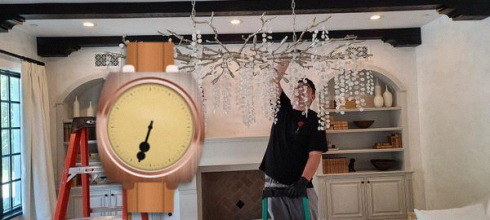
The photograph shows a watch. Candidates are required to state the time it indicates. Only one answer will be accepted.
6:33
